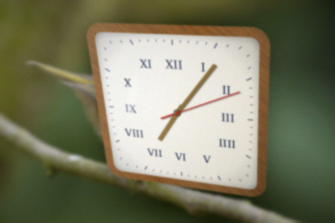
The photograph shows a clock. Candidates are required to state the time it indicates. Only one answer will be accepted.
7:06:11
